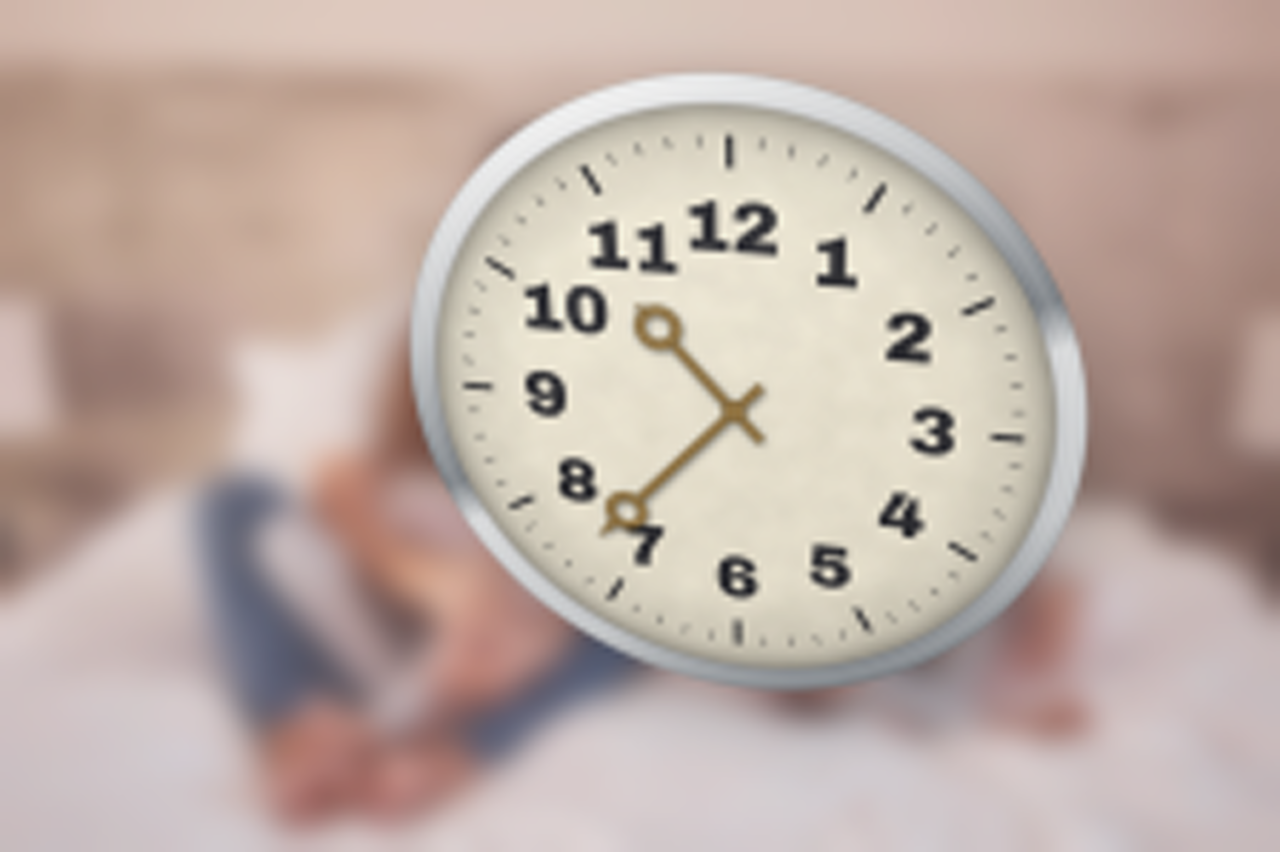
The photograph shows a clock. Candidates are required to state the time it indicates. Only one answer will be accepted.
10:37
